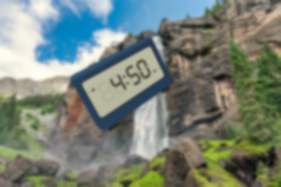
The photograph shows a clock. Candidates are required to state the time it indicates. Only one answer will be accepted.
4:50
